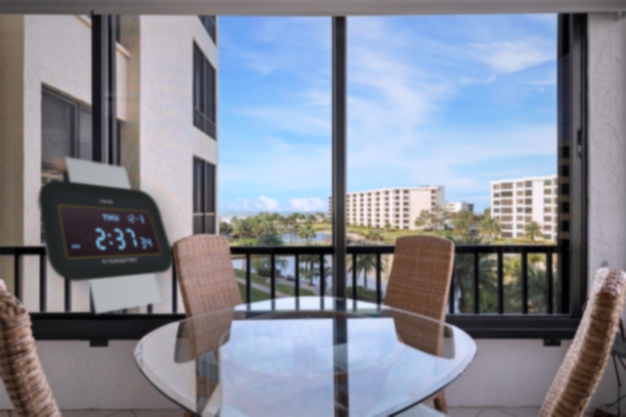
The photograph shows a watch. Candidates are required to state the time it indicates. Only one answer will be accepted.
2:37
